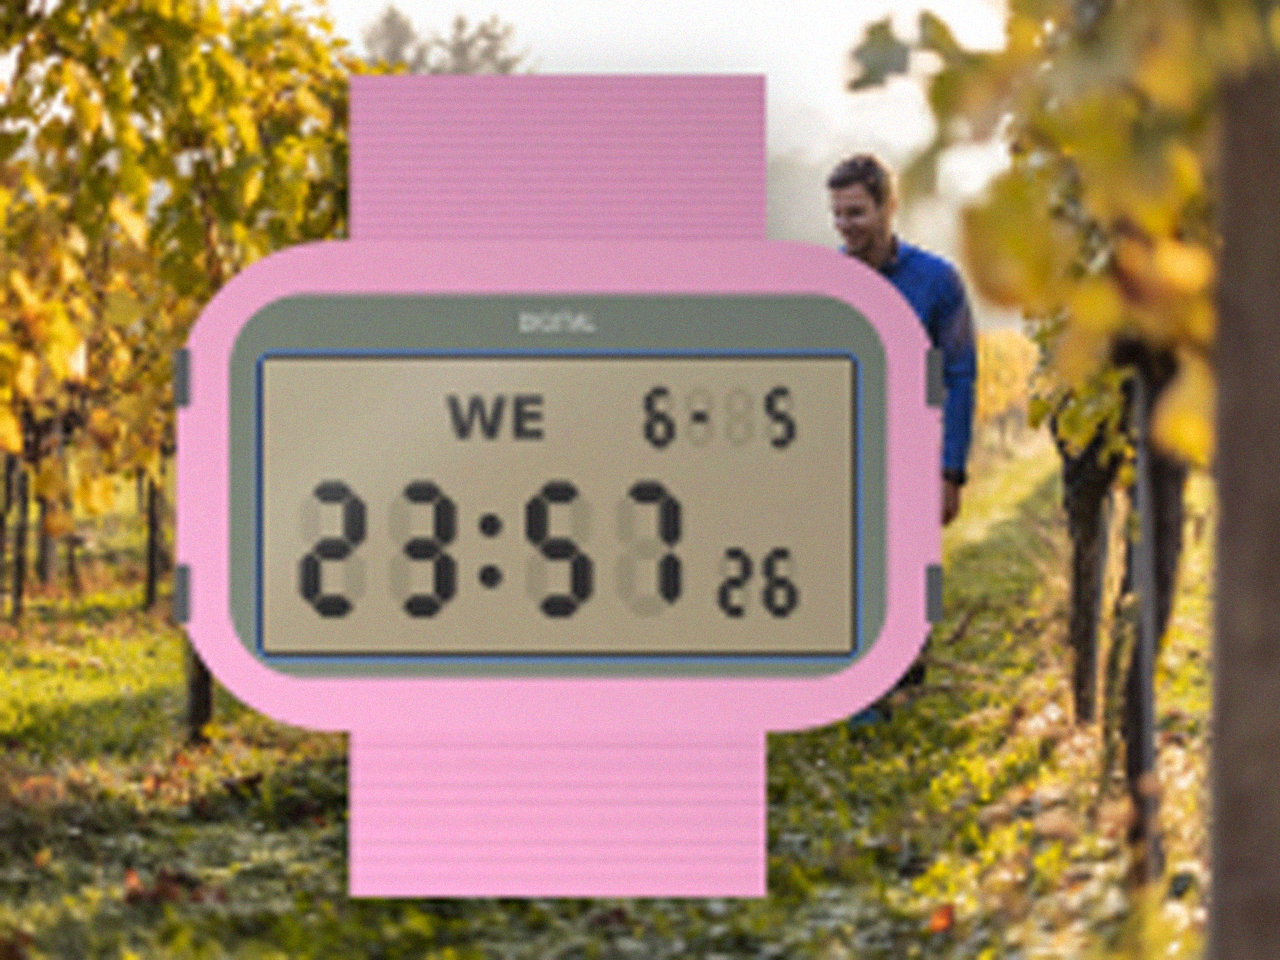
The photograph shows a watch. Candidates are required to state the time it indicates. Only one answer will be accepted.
23:57:26
